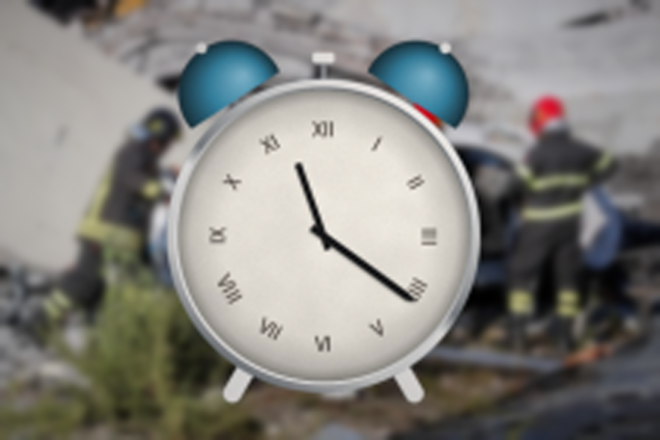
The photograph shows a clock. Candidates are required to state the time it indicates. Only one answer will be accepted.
11:21
